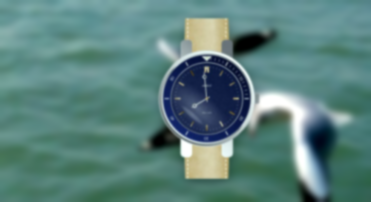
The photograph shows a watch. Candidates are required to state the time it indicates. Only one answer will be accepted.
7:59
